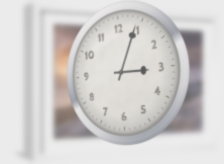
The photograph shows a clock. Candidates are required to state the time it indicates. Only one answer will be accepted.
3:04
